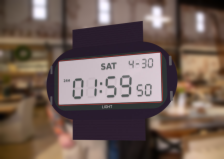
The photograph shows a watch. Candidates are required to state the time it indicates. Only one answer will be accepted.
1:59:50
